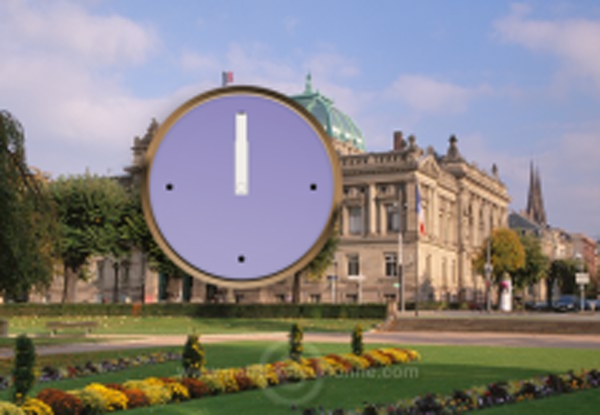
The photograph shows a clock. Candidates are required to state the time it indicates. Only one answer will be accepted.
12:00
